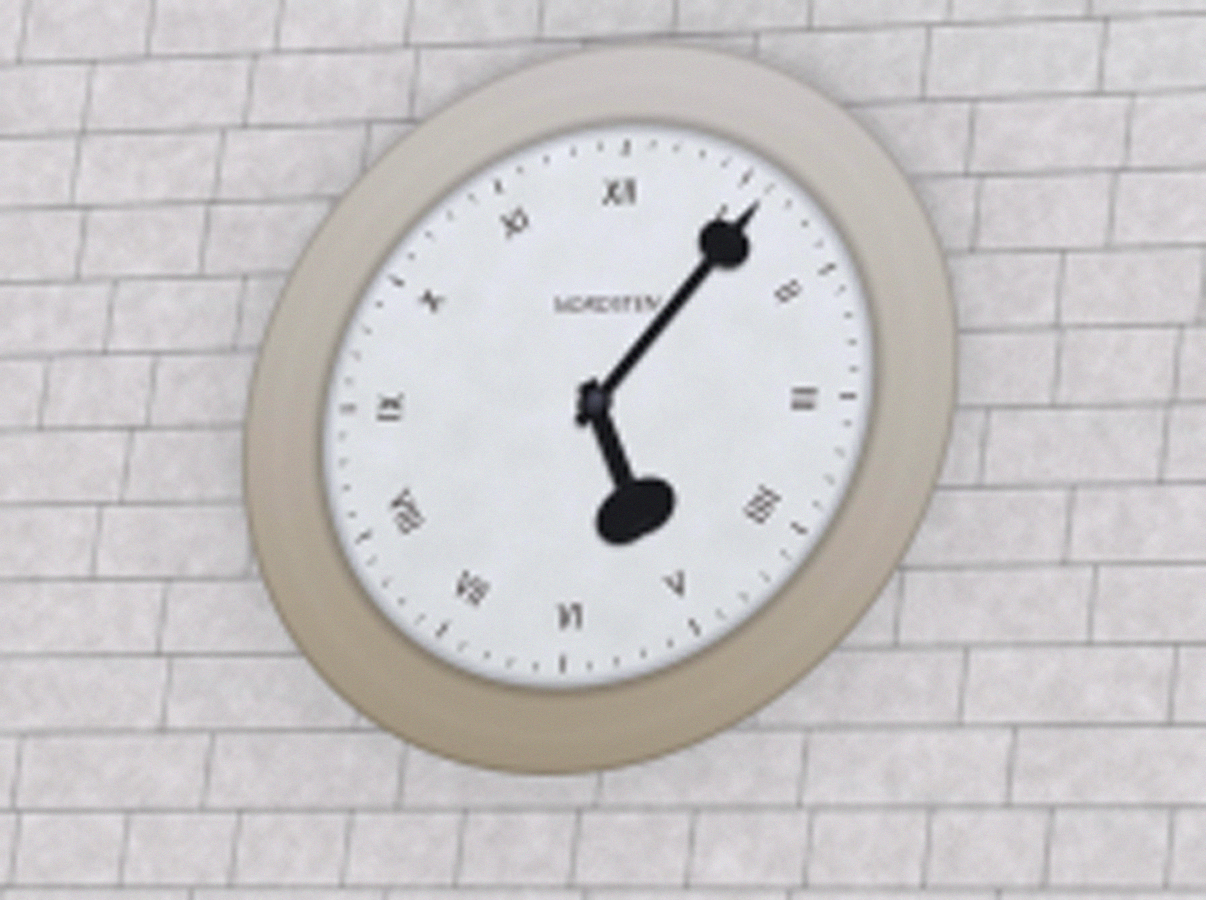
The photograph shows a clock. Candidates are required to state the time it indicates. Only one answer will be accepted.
5:06
